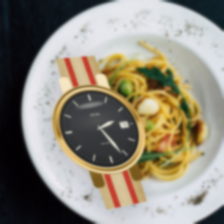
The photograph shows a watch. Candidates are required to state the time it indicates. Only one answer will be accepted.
2:26
